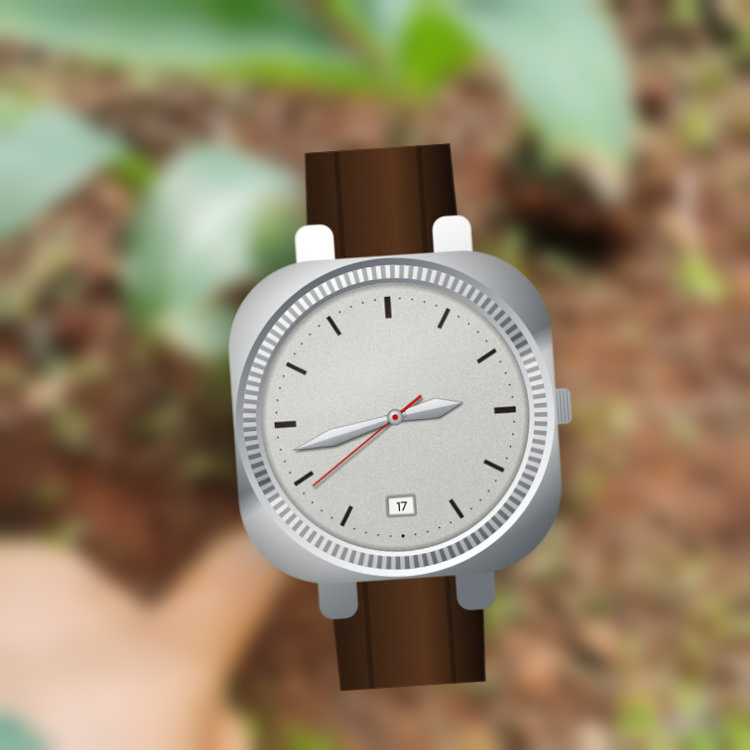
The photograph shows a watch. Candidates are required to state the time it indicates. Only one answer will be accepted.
2:42:39
